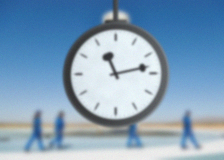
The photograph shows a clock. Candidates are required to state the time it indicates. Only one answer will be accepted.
11:13
